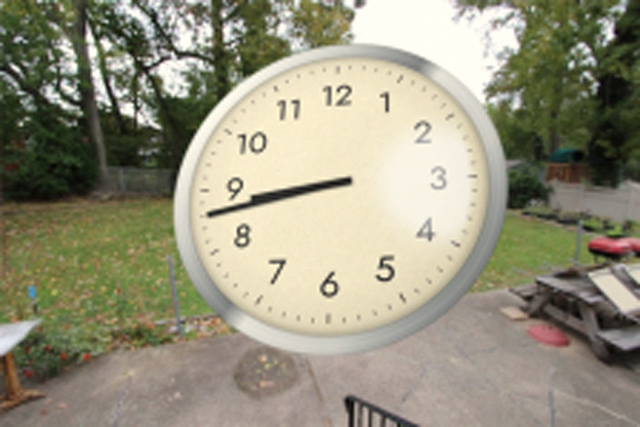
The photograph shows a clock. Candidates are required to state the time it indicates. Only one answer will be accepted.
8:43
